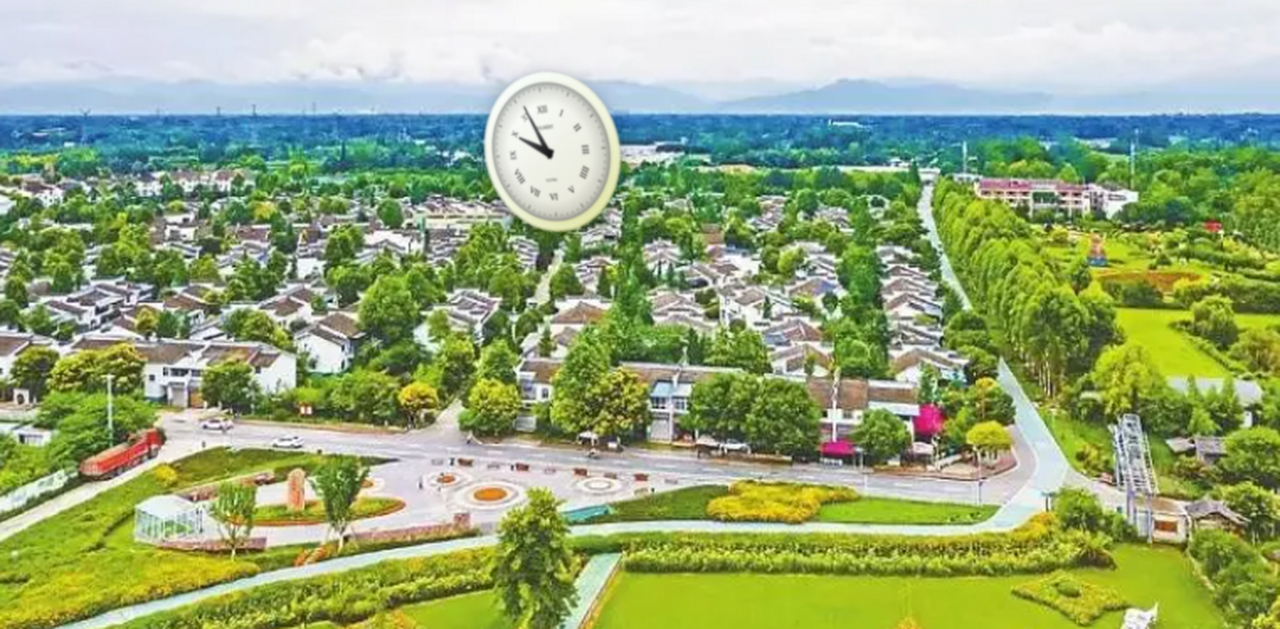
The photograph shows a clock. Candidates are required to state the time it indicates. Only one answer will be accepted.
9:56
